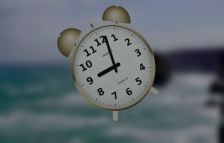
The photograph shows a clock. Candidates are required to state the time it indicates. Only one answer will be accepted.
9:02
